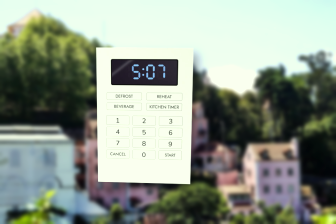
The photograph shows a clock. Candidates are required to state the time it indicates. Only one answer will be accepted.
5:07
